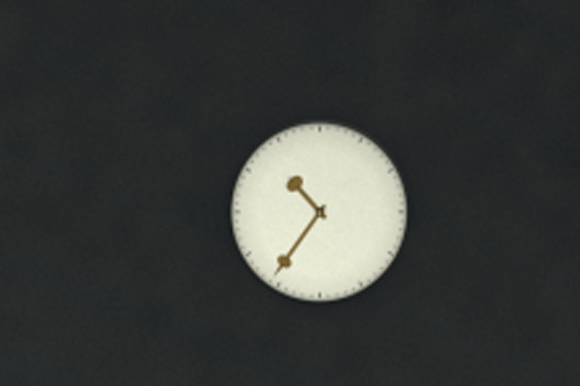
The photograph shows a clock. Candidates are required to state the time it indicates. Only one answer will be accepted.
10:36
